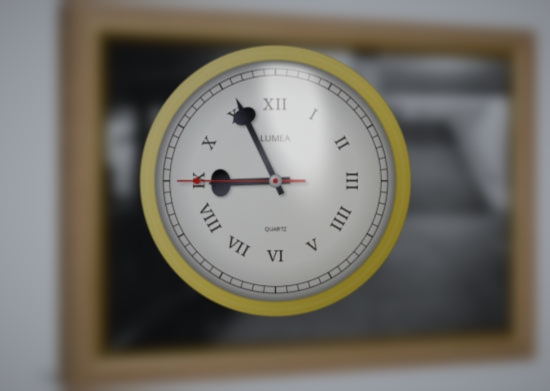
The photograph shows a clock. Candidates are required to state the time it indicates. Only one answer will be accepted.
8:55:45
